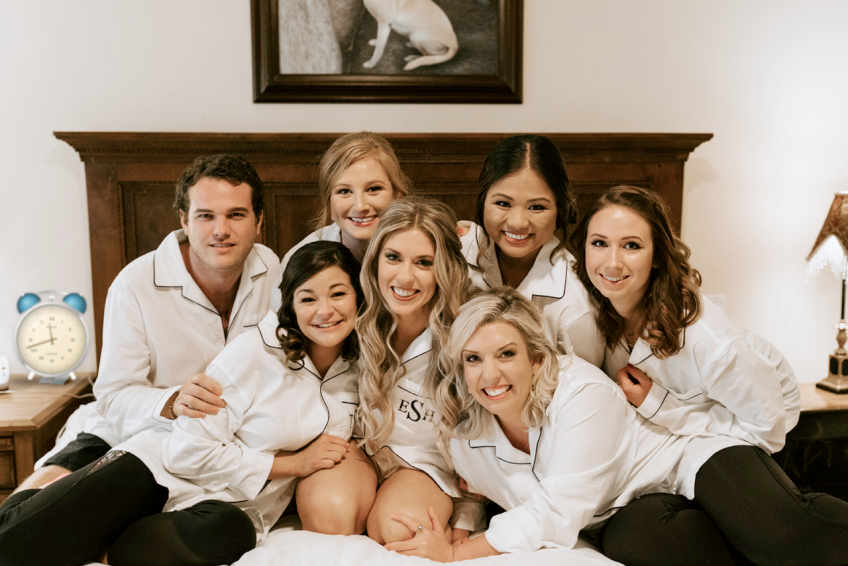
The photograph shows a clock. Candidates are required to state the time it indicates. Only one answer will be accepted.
11:42
